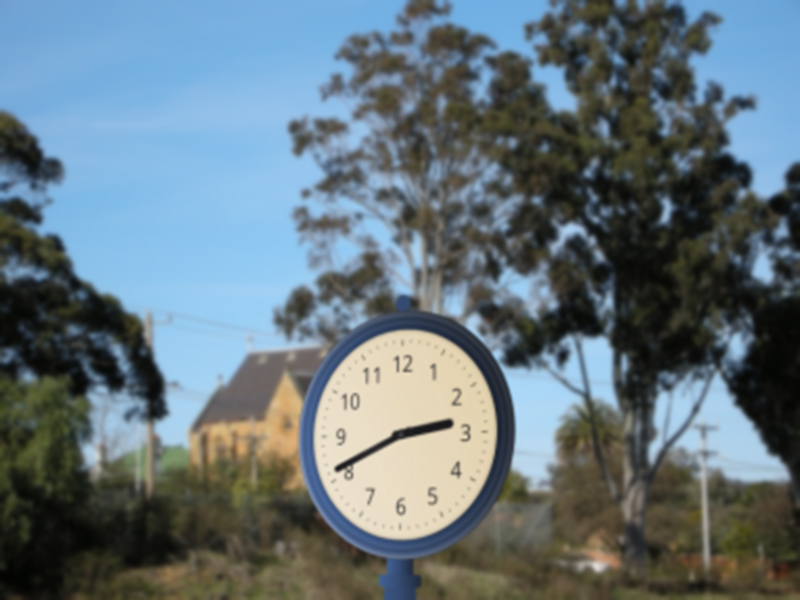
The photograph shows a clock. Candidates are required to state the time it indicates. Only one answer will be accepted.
2:41
